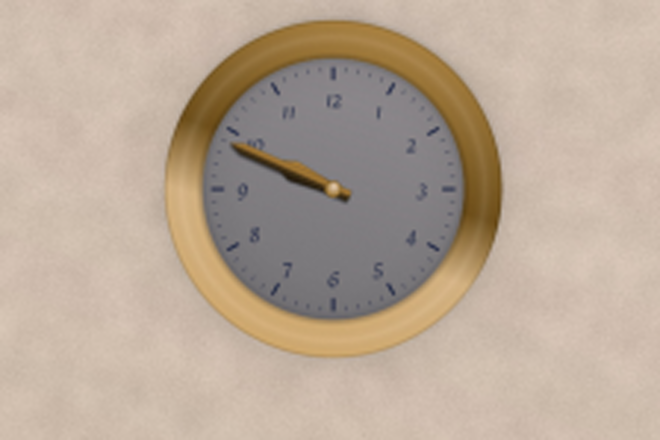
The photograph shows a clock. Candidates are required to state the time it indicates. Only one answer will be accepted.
9:49
